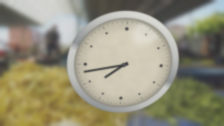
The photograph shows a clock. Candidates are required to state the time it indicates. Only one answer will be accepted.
7:43
